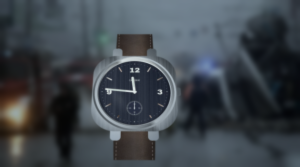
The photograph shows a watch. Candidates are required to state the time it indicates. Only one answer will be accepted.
11:46
